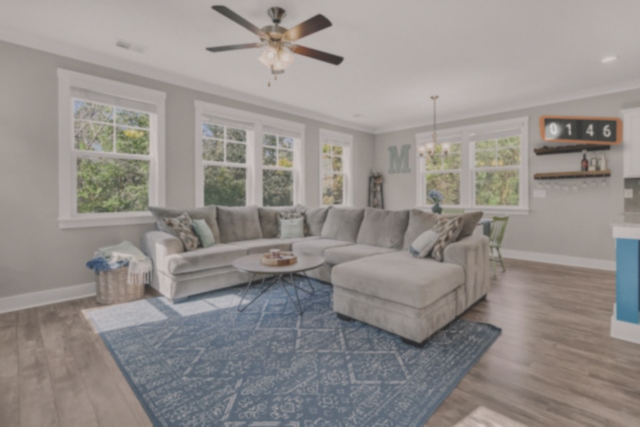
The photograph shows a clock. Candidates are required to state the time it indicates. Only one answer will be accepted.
1:46
